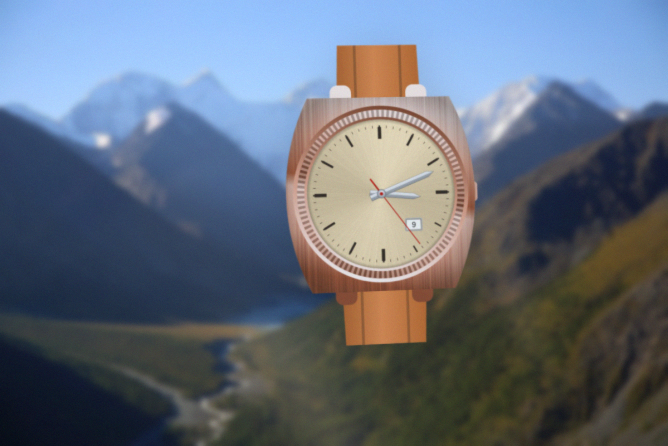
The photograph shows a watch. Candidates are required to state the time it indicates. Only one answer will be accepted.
3:11:24
